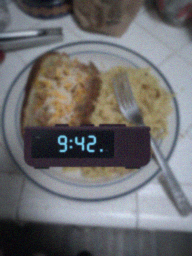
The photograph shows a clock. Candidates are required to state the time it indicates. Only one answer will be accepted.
9:42
